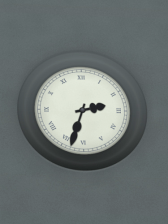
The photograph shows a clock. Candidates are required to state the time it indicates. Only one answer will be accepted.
2:33
